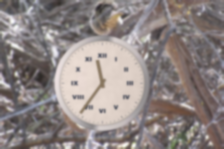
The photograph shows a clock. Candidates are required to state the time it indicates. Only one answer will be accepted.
11:36
